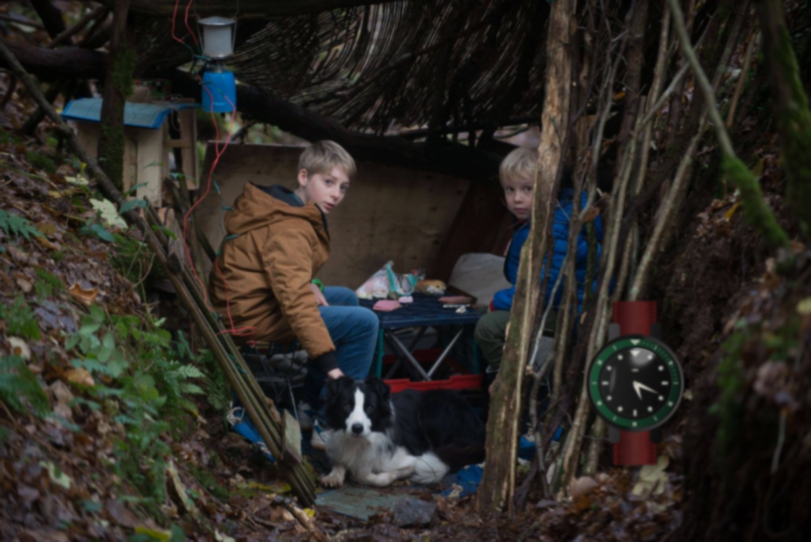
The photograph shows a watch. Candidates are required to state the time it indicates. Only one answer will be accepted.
5:19
